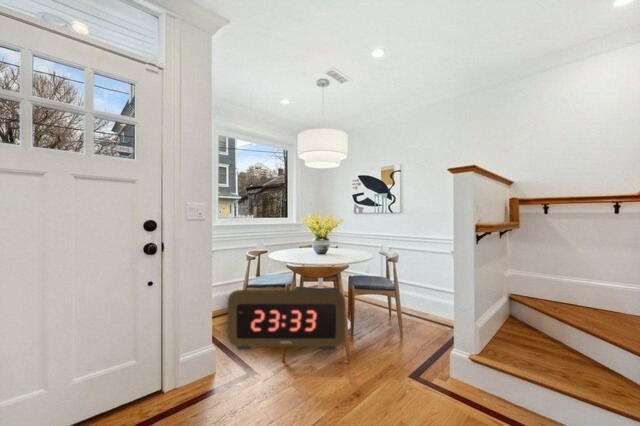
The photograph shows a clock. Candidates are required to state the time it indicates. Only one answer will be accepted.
23:33
